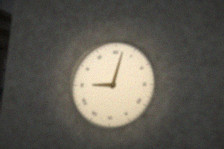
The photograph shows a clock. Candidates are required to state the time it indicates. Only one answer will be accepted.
9:02
